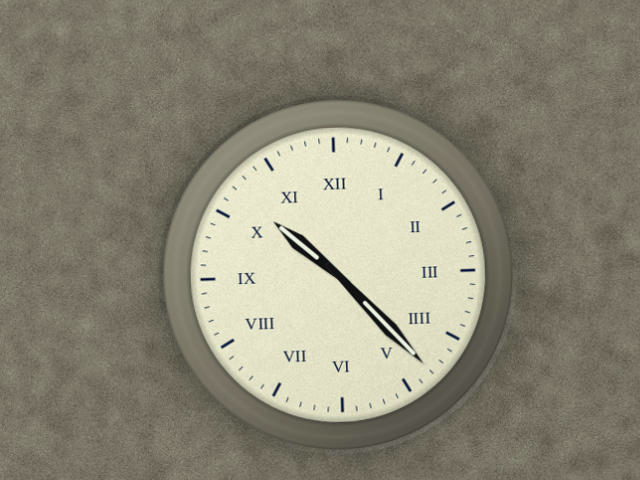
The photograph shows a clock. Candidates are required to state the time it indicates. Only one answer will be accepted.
10:23
